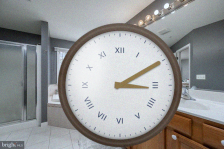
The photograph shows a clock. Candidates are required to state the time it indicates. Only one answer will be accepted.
3:10
